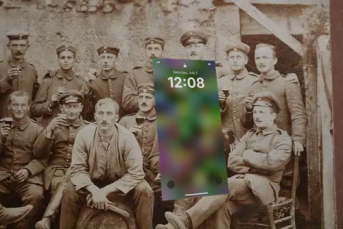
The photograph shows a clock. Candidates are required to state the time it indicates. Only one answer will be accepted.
12:08
